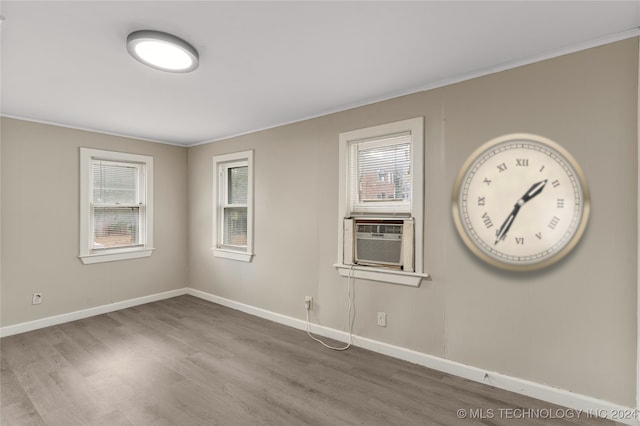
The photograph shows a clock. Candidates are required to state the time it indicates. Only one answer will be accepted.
1:35
